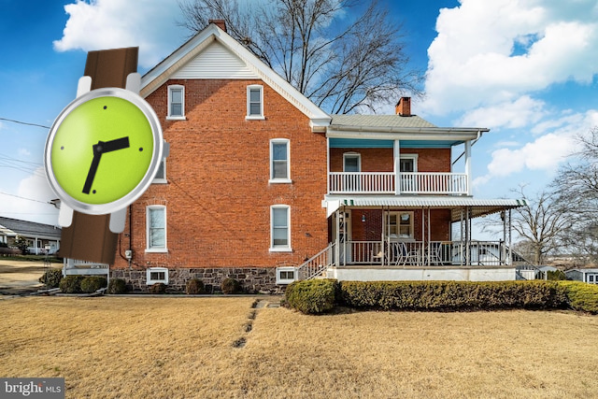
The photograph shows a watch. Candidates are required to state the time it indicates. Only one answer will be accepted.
2:32
